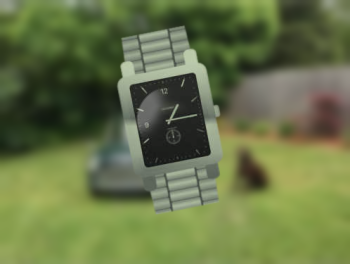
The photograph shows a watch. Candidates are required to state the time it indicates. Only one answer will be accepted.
1:15
